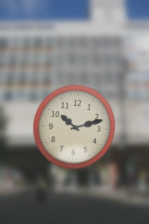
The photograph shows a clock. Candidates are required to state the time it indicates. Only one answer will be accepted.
10:12
